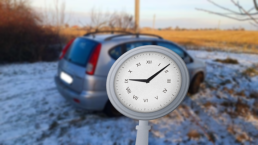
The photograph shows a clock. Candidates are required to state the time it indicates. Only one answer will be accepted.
9:08
